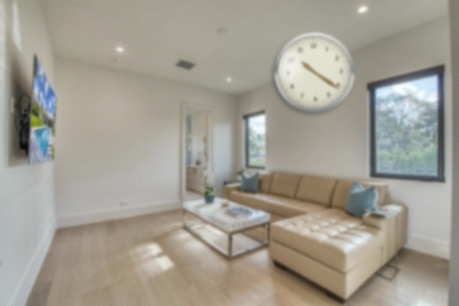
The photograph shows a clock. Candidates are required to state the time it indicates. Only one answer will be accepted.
10:21
